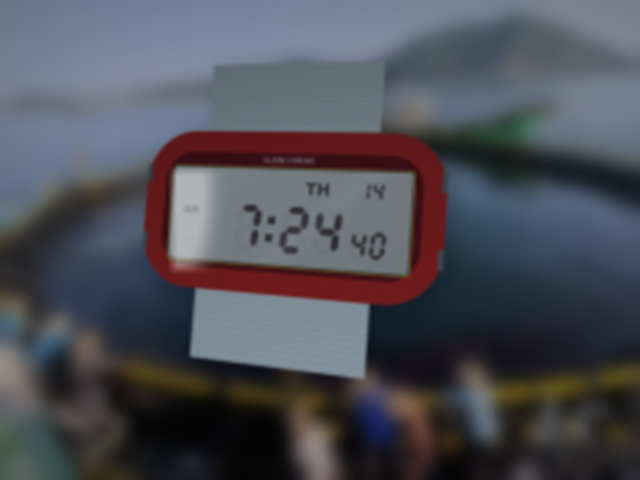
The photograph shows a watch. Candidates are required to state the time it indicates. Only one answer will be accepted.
7:24:40
